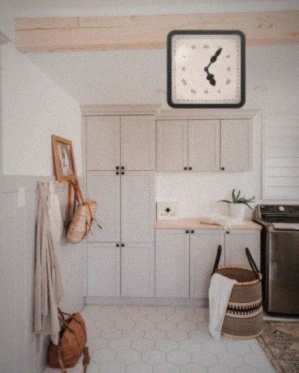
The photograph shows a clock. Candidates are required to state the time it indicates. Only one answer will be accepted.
5:06
